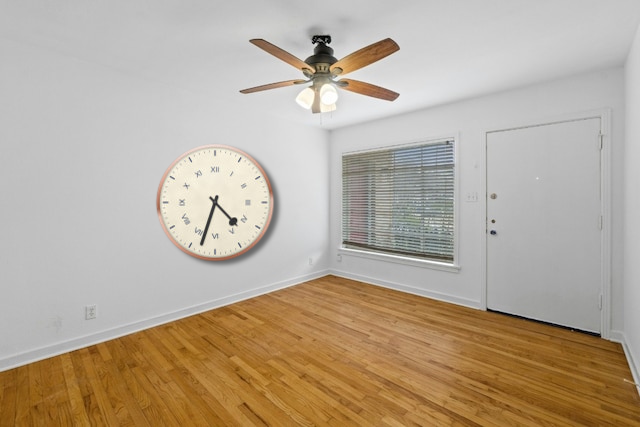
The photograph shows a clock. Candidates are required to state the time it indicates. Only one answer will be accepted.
4:33
